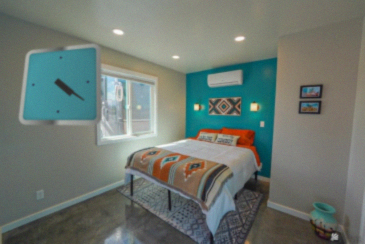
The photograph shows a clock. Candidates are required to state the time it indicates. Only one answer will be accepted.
4:21
